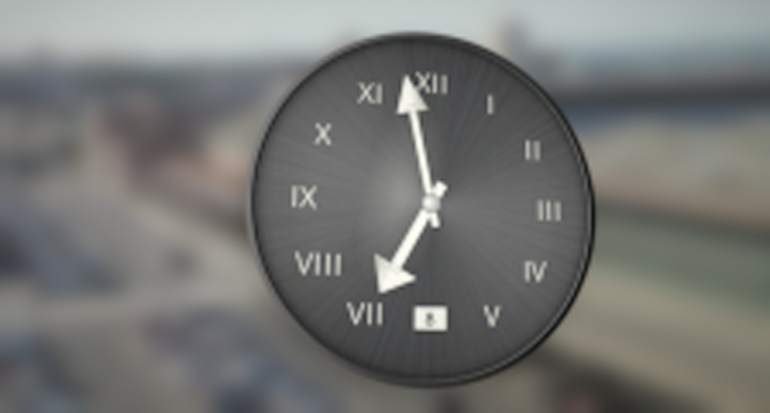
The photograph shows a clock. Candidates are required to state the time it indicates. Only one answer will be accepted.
6:58
